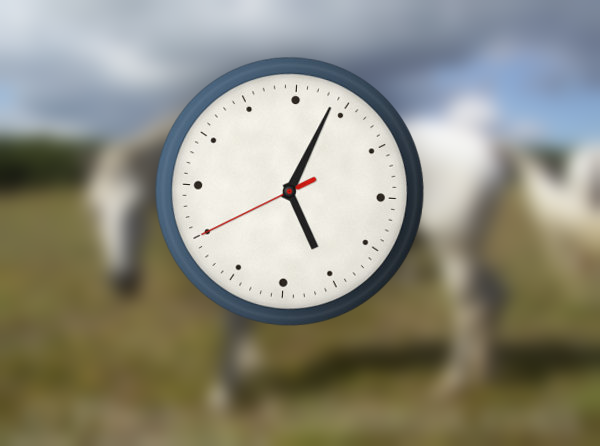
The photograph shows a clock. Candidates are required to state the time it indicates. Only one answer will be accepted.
5:03:40
